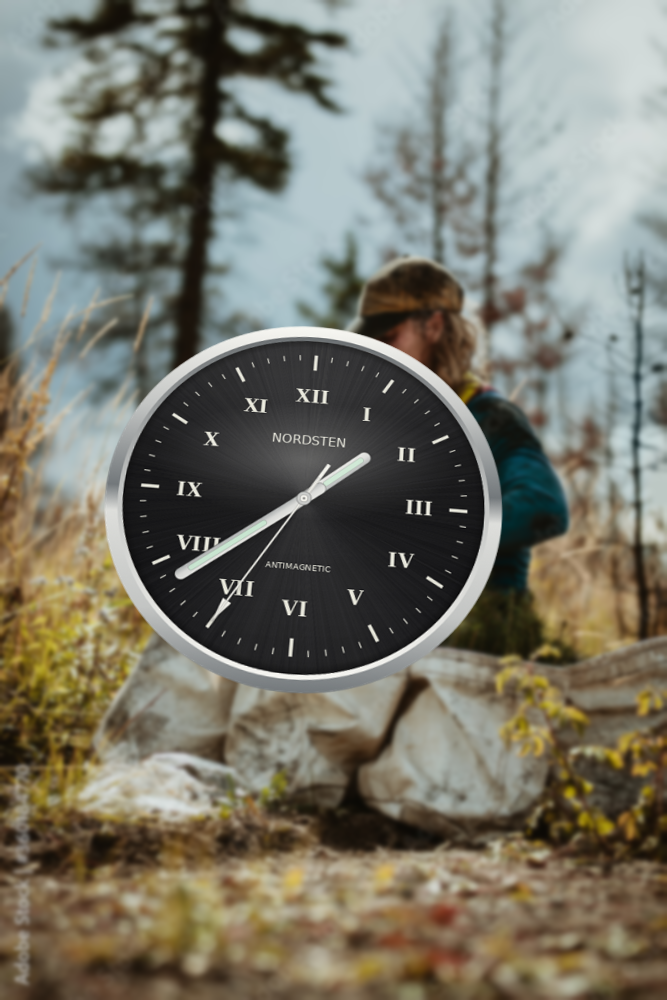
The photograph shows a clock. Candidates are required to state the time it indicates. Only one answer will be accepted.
1:38:35
